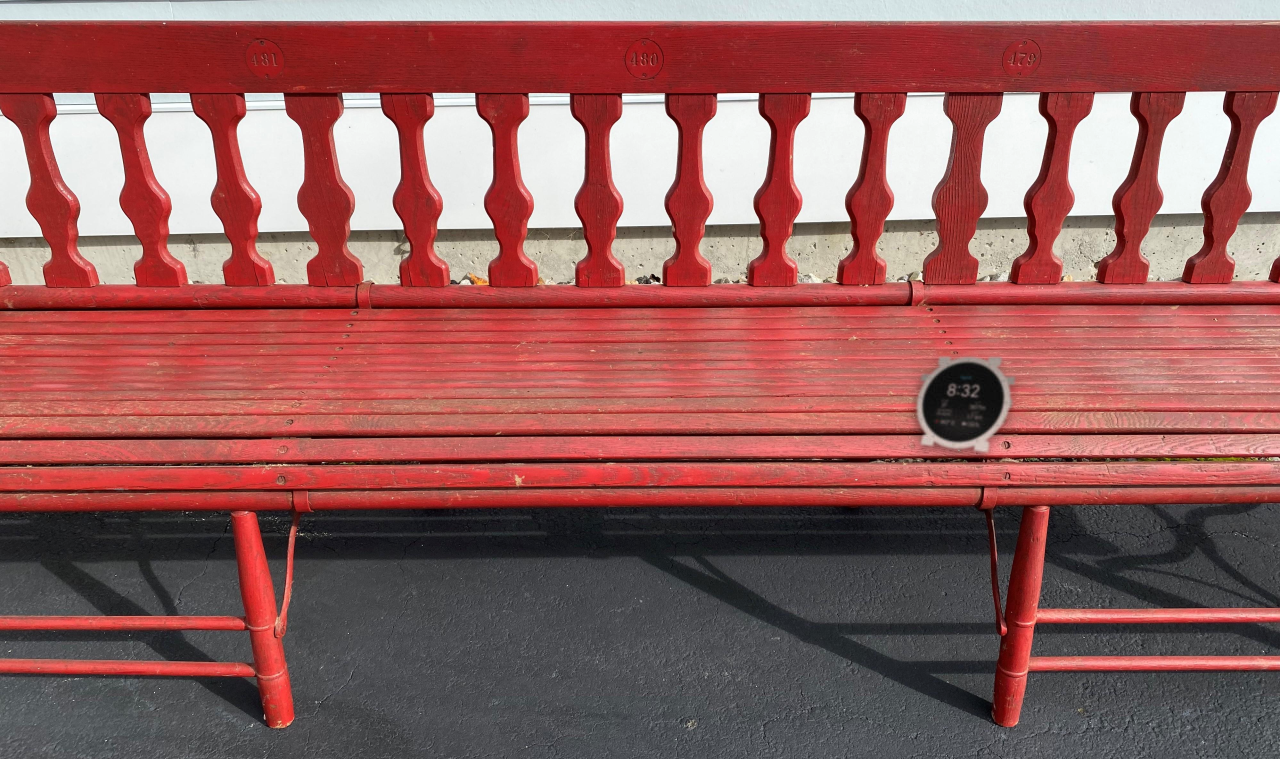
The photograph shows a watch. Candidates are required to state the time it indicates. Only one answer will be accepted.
8:32
